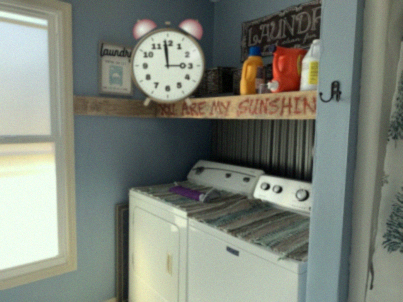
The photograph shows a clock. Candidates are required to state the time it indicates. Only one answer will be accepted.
2:59
